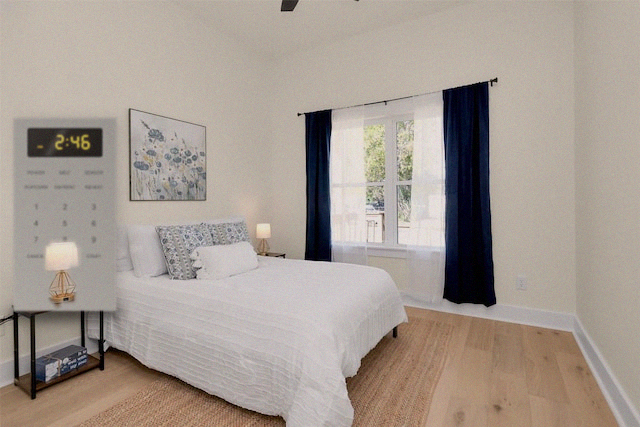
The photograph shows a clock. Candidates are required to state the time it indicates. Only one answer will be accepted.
2:46
